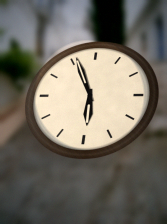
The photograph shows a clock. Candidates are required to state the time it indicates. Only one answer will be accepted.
5:56
